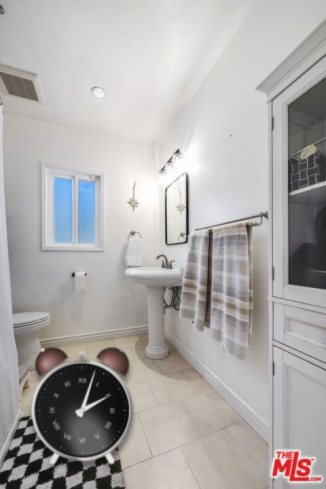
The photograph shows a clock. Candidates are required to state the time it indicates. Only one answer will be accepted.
2:03
